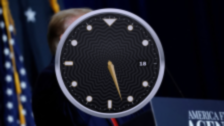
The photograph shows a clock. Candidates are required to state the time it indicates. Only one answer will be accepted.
5:27
